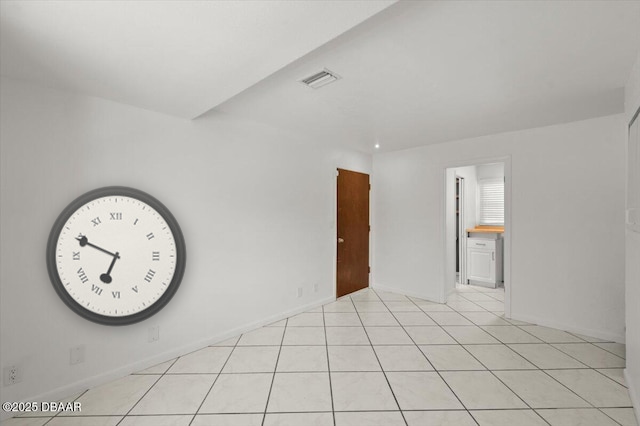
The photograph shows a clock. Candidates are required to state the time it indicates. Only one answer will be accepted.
6:49
